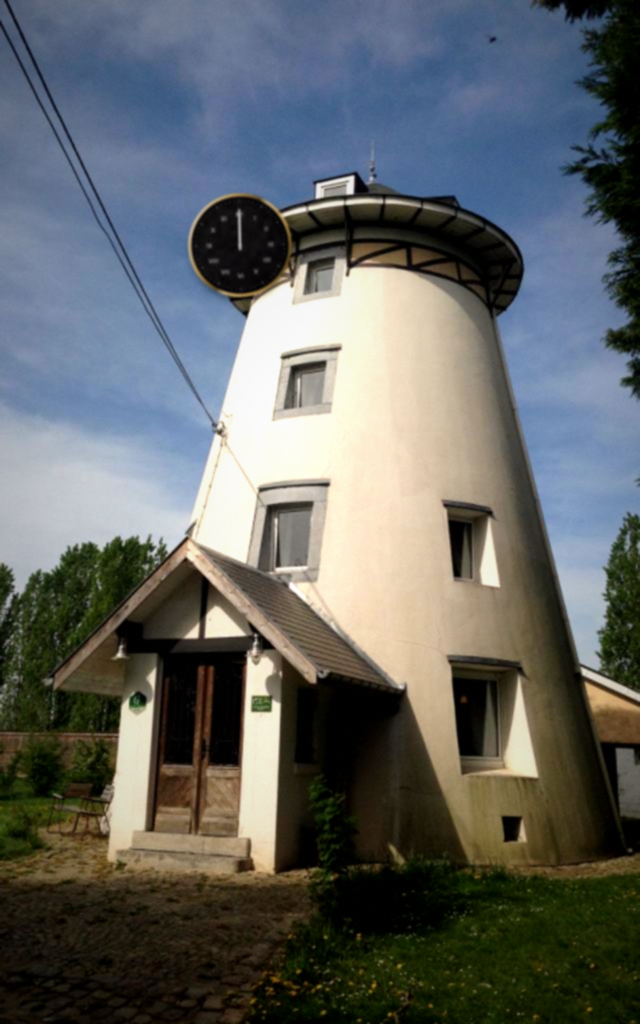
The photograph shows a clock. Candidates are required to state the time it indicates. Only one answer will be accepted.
12:00
